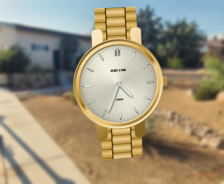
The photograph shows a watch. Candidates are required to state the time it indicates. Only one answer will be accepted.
4:34
